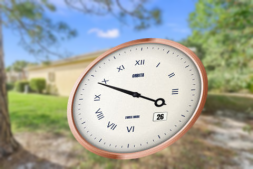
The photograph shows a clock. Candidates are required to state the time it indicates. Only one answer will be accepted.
3:49
